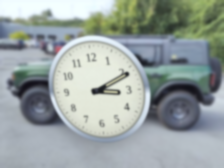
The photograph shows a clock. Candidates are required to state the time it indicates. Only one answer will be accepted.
3:11
